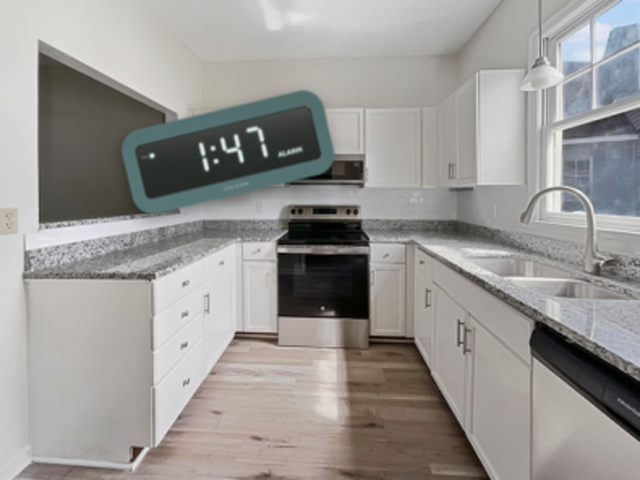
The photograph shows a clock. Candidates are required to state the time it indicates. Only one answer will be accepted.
1:47
